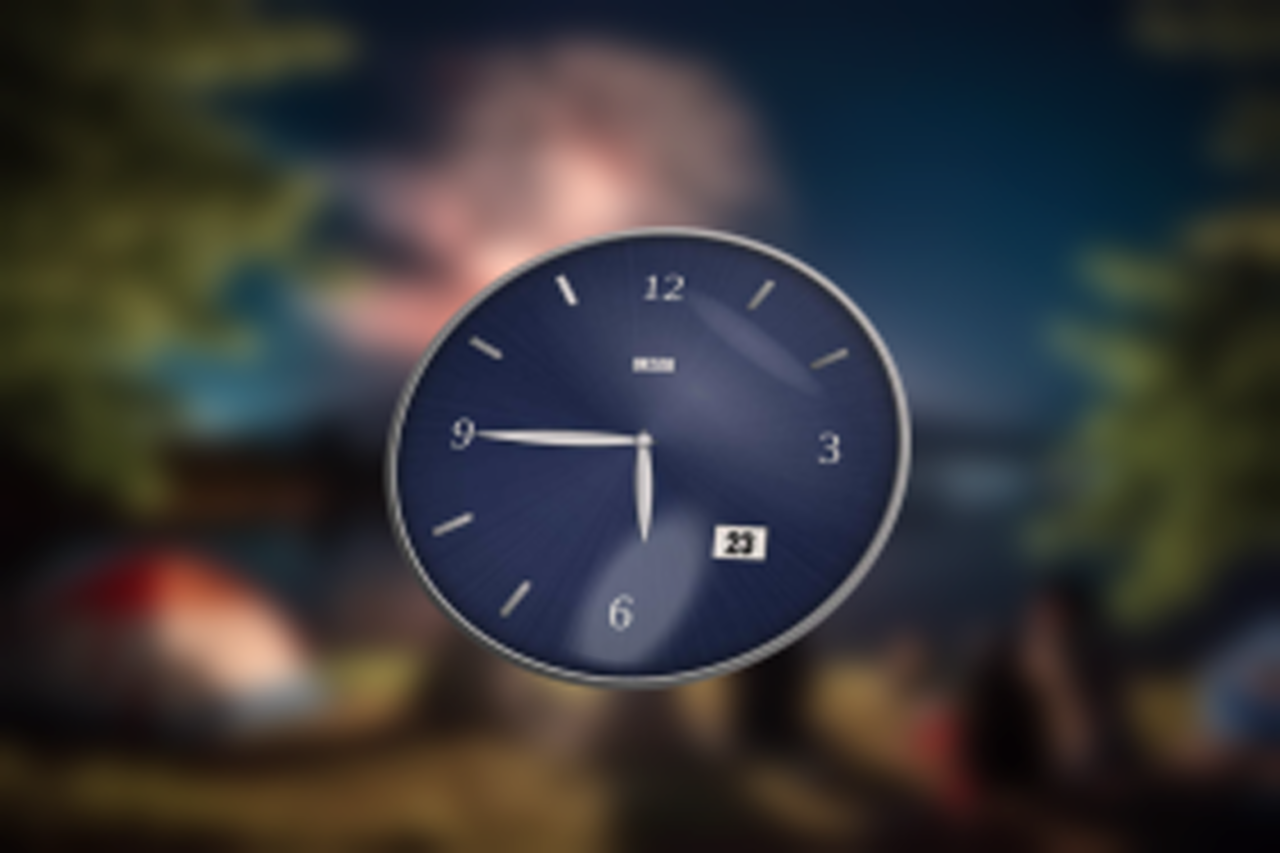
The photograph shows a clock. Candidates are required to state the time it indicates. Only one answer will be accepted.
5:45
